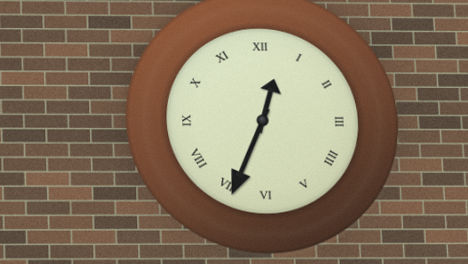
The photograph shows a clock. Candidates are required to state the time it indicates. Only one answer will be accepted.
12:34
